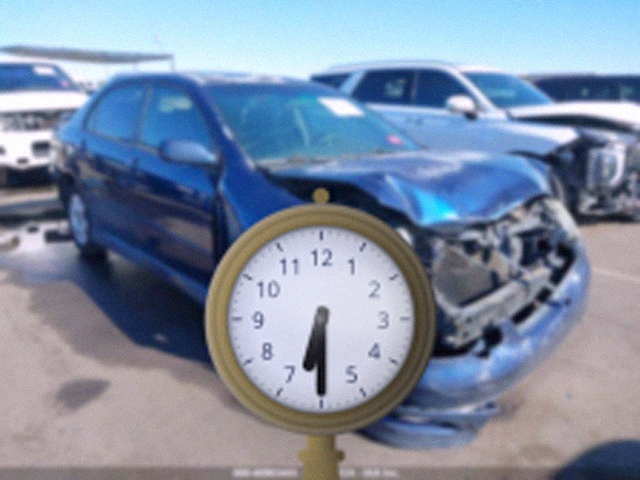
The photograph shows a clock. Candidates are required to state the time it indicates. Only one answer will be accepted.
6:30
